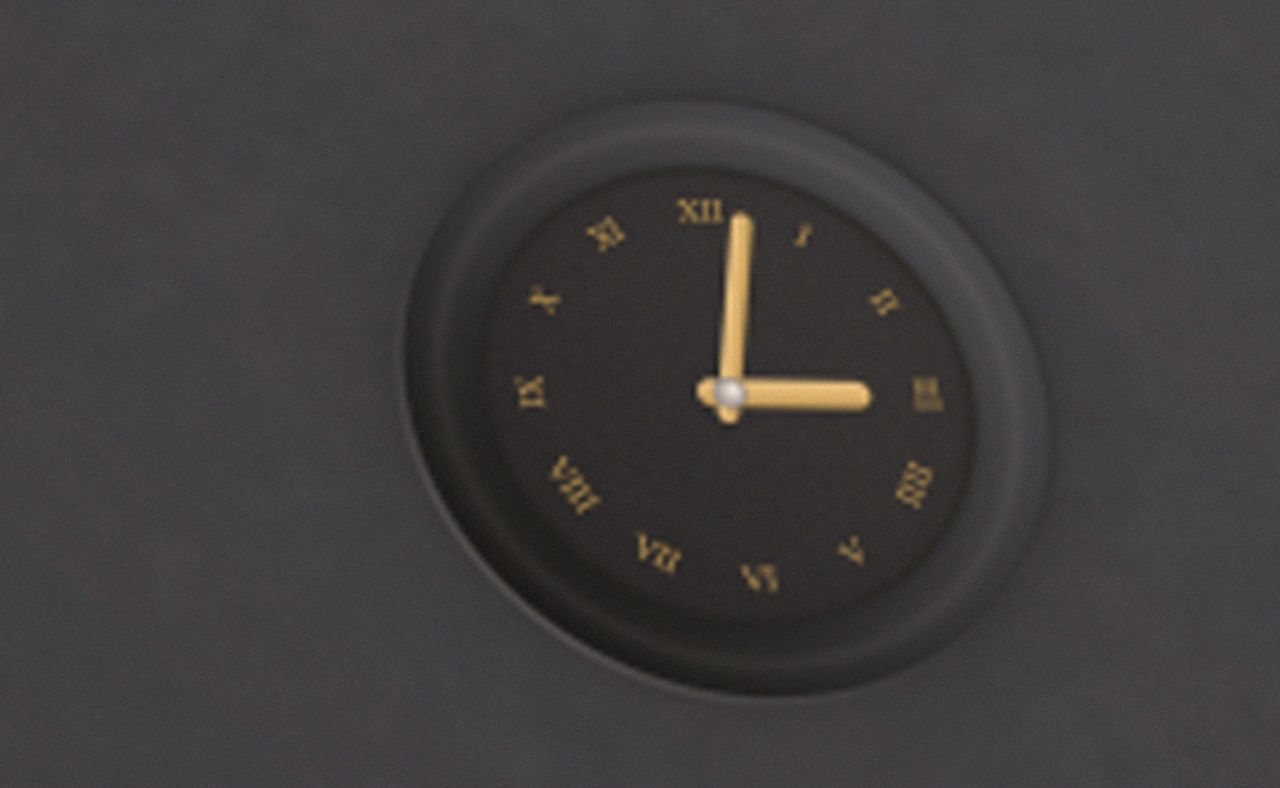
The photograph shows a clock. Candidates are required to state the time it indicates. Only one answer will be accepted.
3:02
